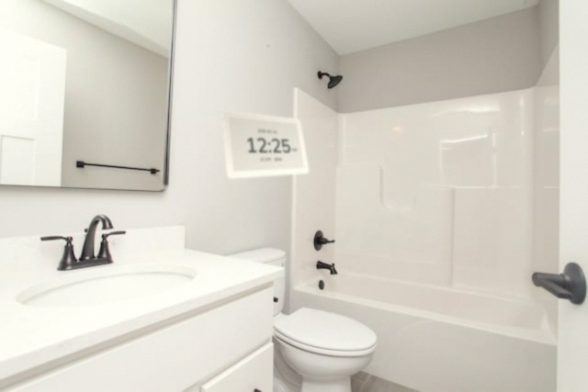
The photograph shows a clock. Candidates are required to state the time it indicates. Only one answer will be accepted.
12:25
